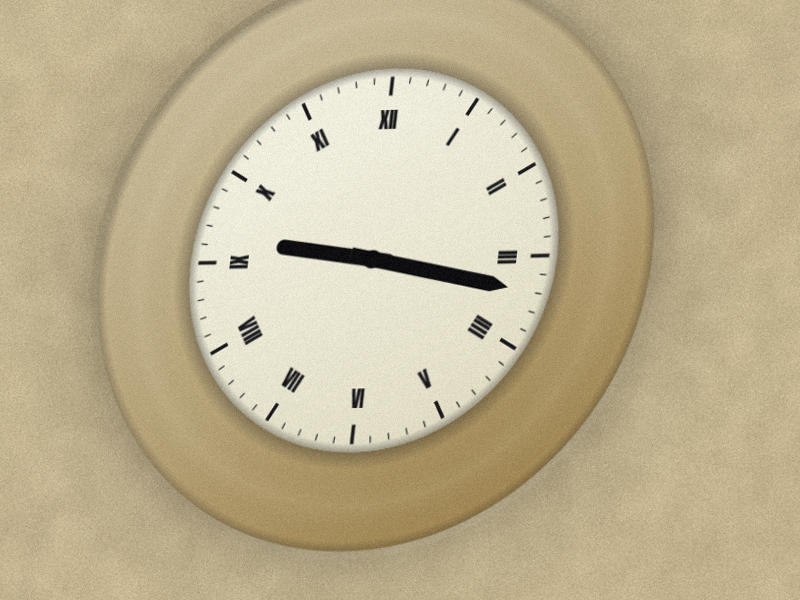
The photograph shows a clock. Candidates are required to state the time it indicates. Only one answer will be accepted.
9:17
